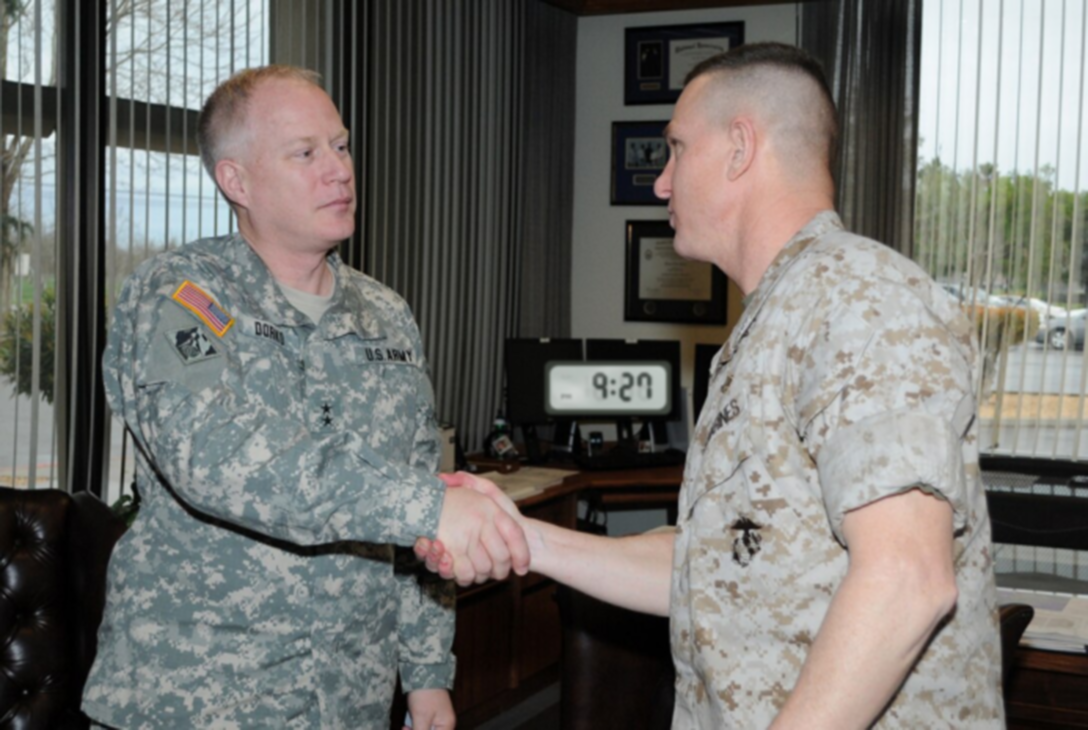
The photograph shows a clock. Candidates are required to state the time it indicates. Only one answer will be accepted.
9:27
